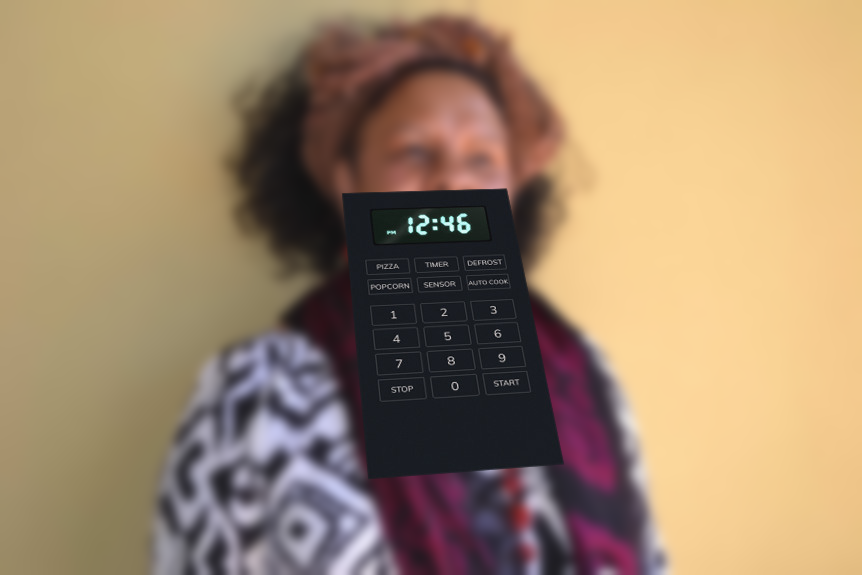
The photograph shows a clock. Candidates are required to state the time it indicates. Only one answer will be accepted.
12:46
